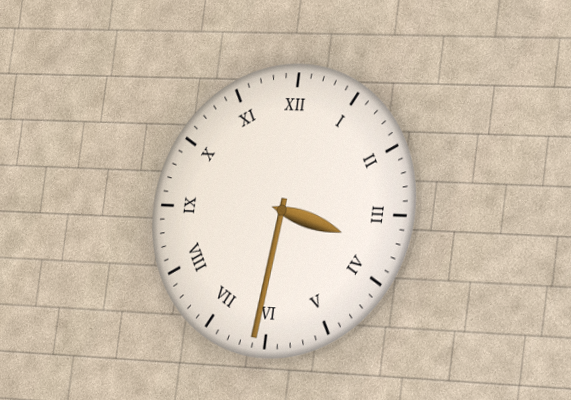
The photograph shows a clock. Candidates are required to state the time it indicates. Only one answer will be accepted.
3:31
